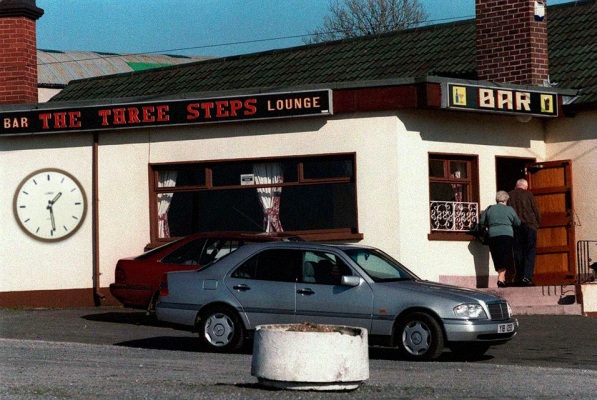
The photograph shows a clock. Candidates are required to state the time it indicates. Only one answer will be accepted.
1:29
